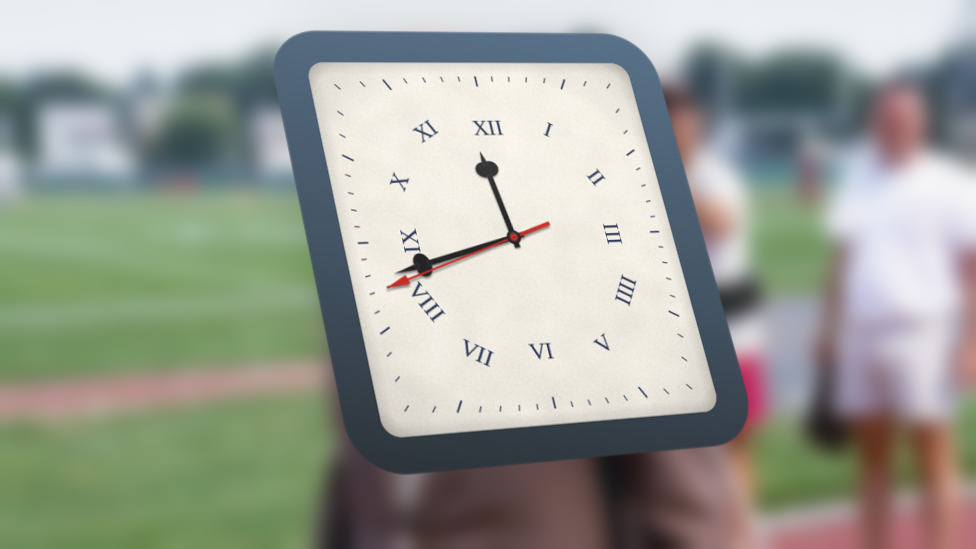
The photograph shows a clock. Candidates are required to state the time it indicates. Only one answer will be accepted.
11:42:42
